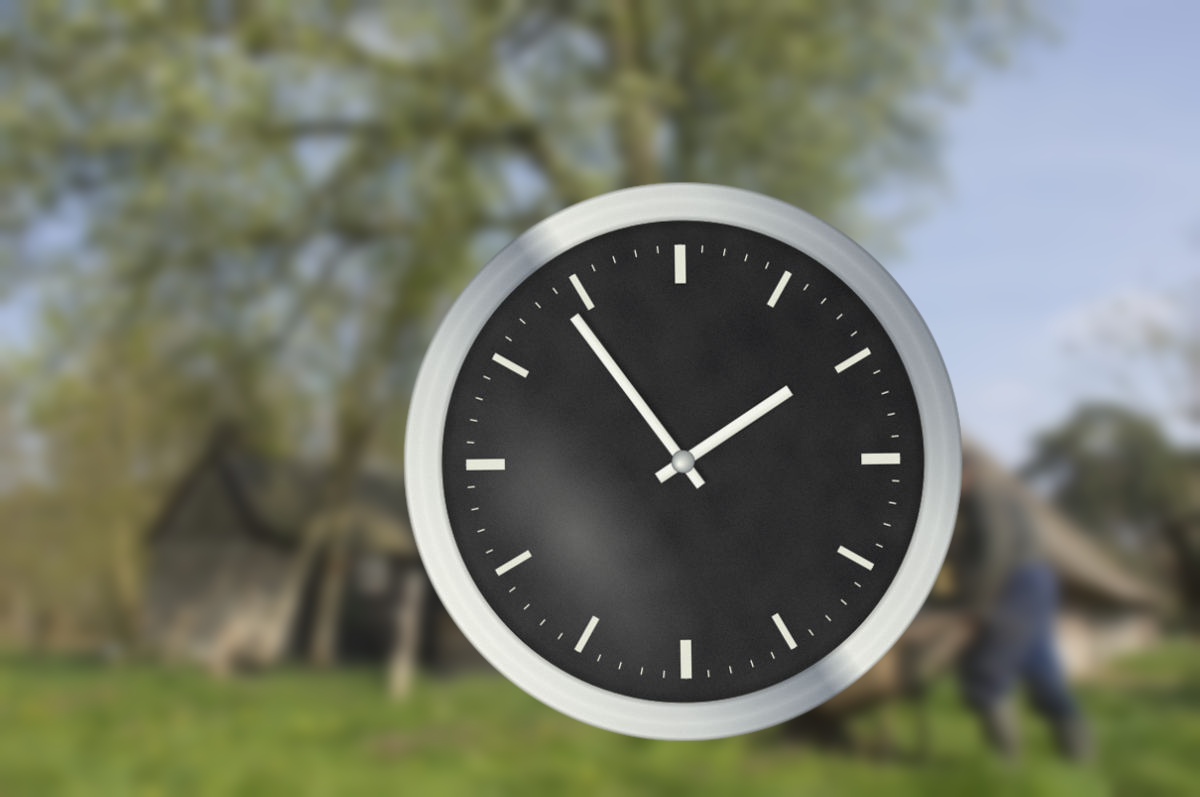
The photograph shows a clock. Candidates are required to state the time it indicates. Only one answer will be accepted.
1:54
